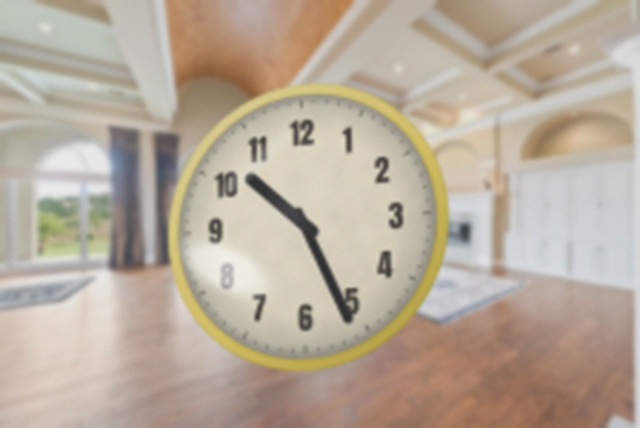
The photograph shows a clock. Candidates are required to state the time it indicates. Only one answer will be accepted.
10:26
